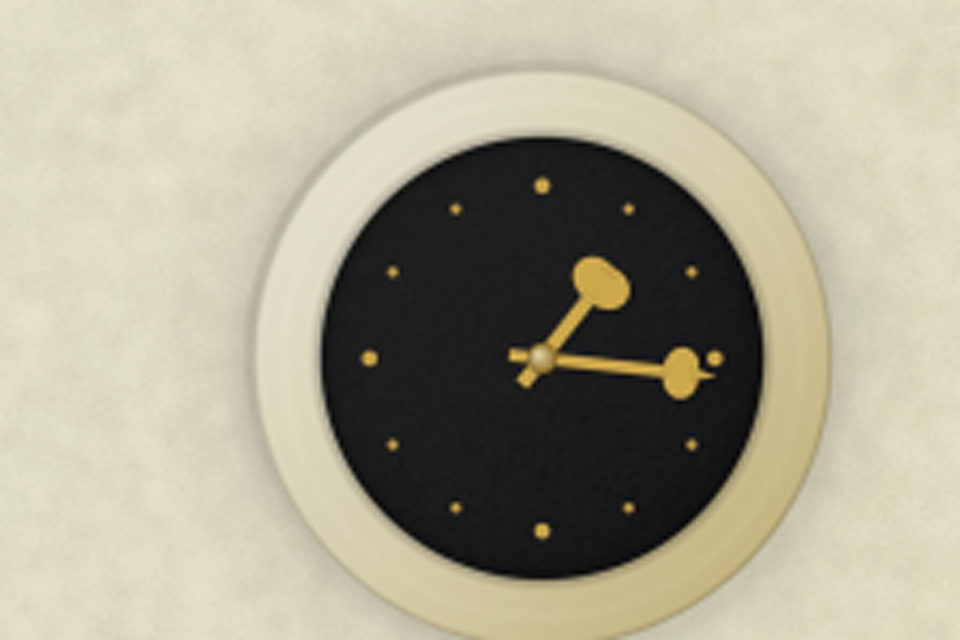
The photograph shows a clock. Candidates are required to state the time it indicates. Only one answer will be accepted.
1:16
